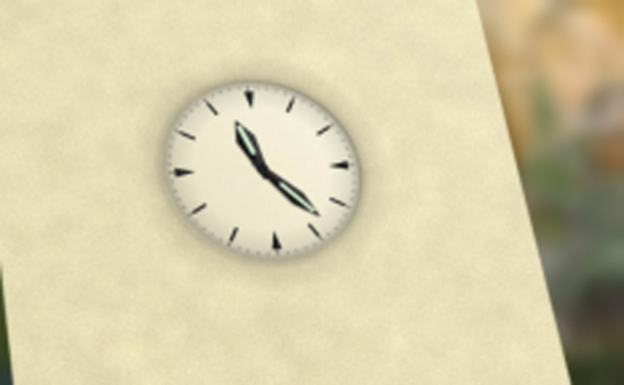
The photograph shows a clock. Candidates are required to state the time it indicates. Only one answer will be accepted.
11:23
